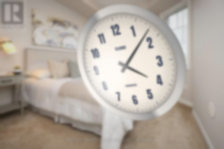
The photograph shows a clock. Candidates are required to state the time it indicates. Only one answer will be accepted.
4:08
